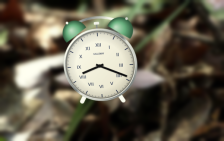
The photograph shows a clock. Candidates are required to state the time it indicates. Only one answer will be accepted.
8:19
